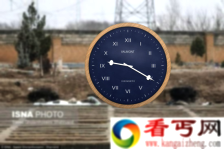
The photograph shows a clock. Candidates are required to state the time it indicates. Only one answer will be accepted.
9:20
